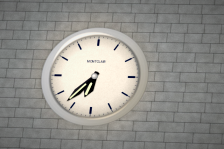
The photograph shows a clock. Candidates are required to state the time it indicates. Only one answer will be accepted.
6:37
